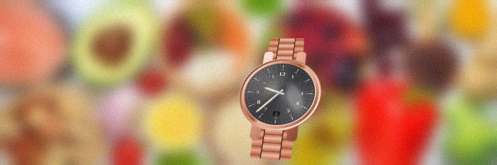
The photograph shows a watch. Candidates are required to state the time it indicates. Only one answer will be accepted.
9:37
